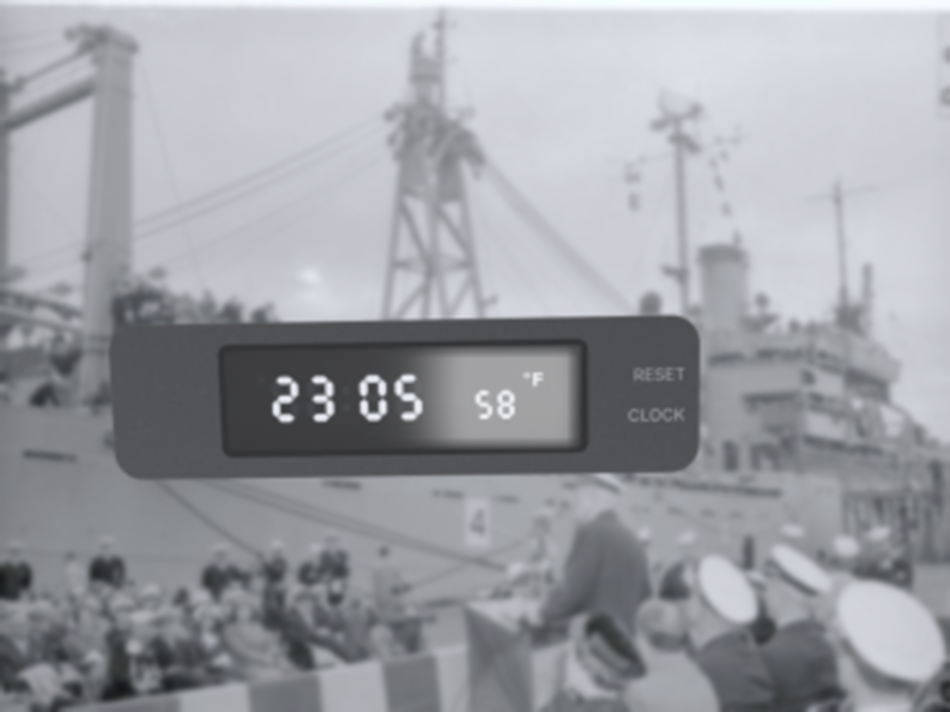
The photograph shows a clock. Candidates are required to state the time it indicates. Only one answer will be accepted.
23:05
